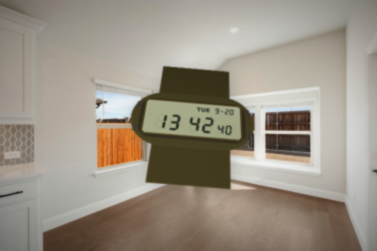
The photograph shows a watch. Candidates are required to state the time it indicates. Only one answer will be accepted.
13:42:40
